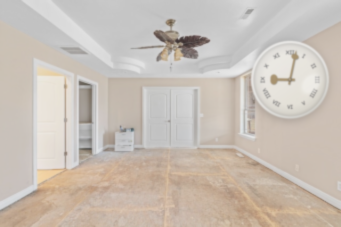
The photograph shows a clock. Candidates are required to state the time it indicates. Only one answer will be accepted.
9:02
